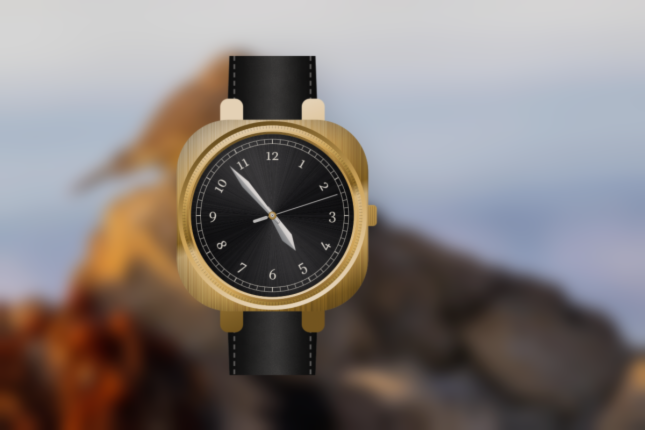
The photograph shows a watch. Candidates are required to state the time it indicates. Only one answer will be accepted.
4:53:12
